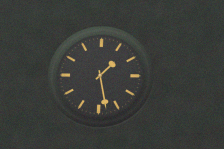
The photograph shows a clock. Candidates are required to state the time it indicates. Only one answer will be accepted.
1:28
